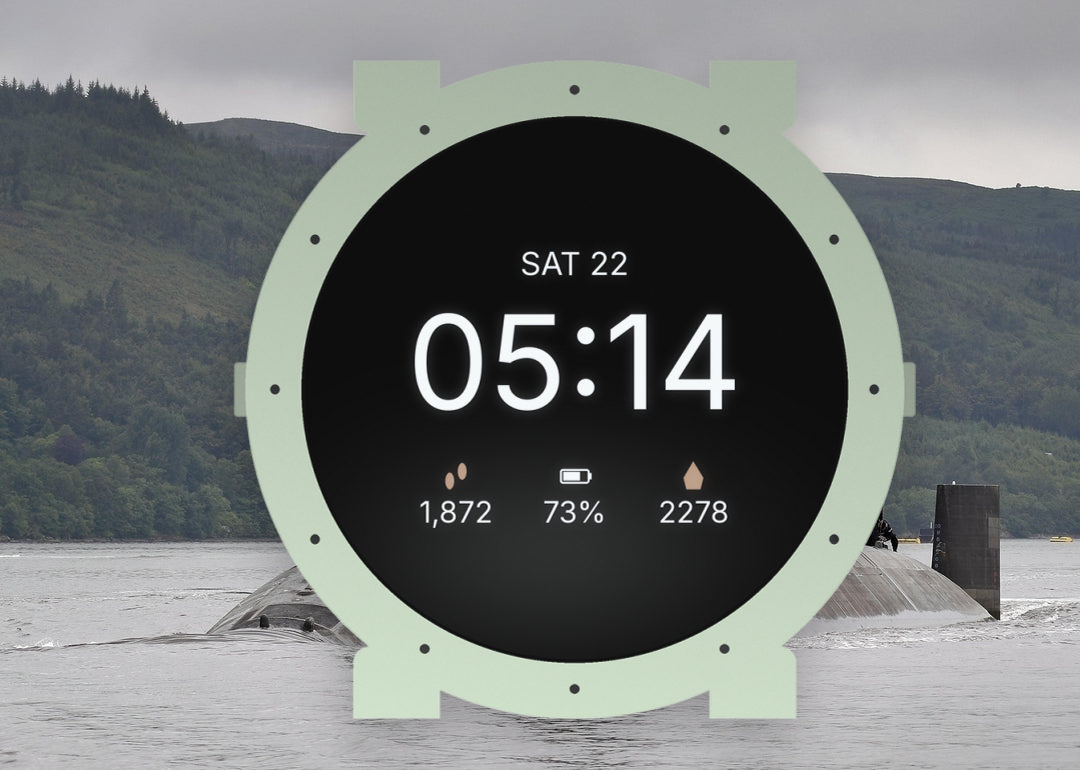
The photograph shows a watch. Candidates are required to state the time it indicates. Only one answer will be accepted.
5:14
